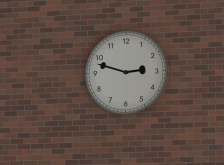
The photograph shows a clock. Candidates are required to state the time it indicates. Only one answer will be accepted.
2:48
